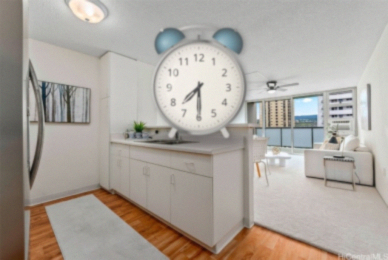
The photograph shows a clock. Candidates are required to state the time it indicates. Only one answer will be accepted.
7:30
